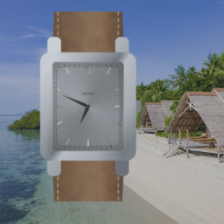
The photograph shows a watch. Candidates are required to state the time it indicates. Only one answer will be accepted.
6:49
